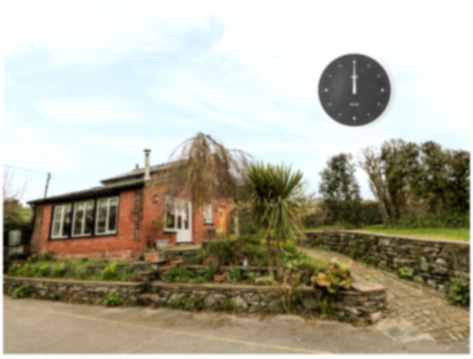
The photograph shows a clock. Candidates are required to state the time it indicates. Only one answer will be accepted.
12:00
